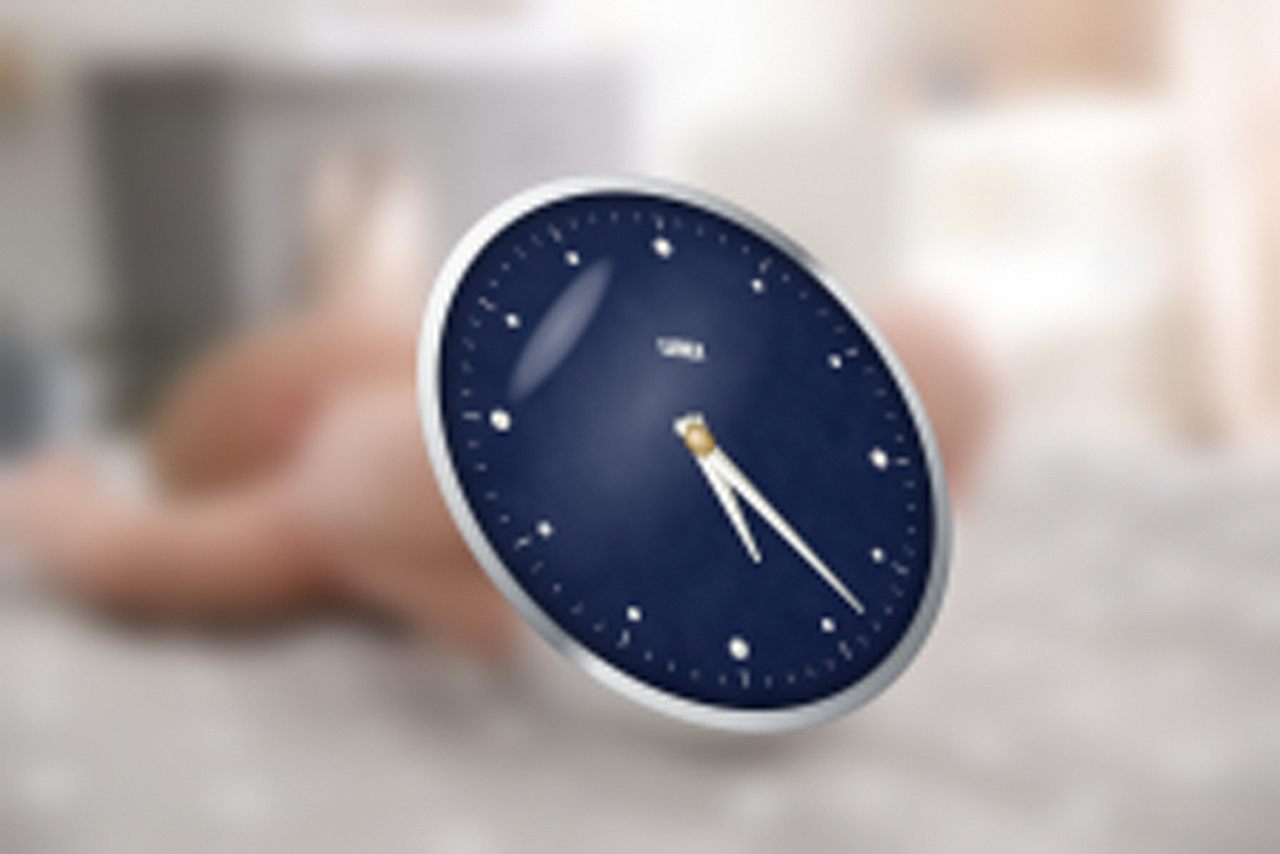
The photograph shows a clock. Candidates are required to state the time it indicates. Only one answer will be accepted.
5:23
